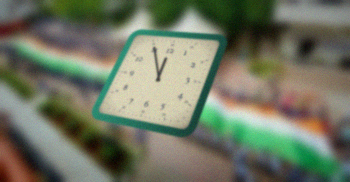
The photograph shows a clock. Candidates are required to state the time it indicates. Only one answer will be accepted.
11:55
